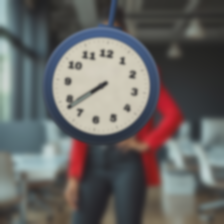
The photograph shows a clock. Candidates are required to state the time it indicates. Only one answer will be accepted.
7:38
